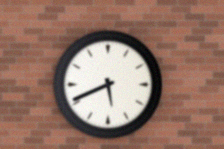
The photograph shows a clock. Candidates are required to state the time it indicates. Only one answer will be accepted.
5:41
